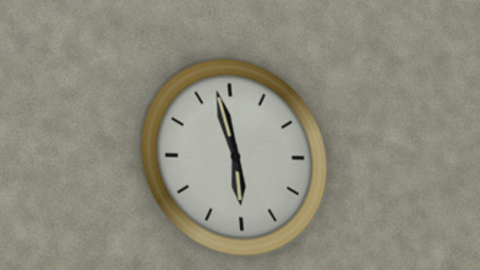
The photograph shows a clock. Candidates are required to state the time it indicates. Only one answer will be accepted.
5:58
